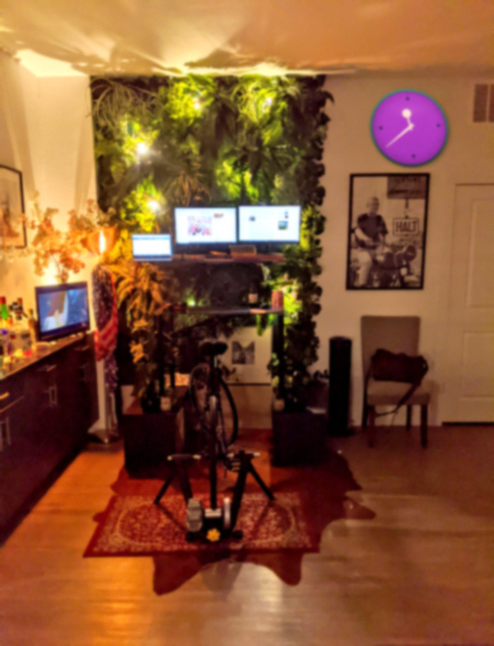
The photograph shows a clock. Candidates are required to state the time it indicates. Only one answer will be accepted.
11:39
